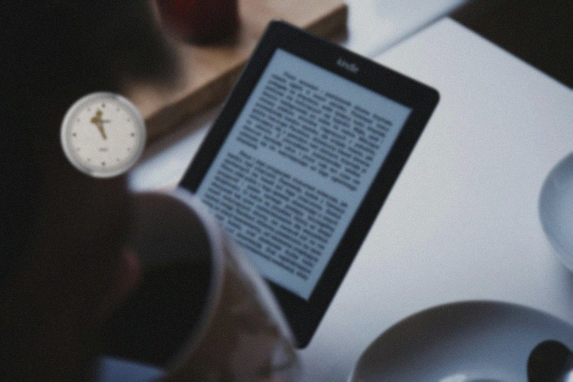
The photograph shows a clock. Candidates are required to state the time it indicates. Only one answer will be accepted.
10:58
